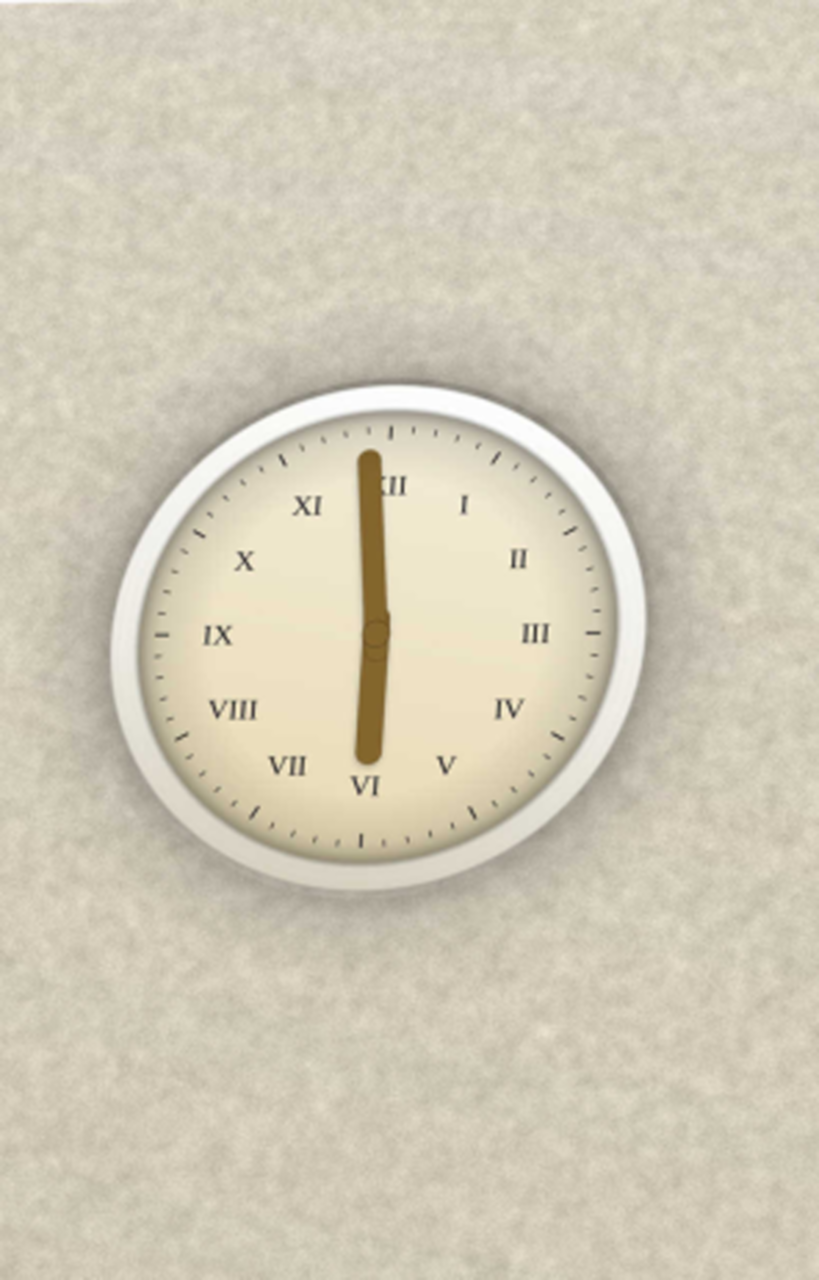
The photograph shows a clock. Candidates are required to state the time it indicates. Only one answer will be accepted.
5:59
